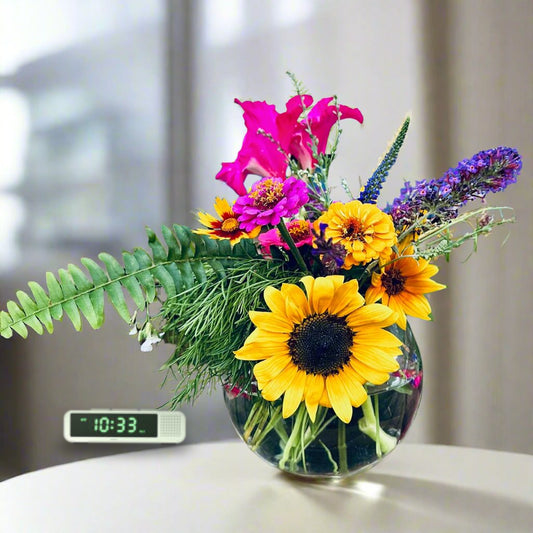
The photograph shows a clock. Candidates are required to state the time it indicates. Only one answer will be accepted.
10:33
